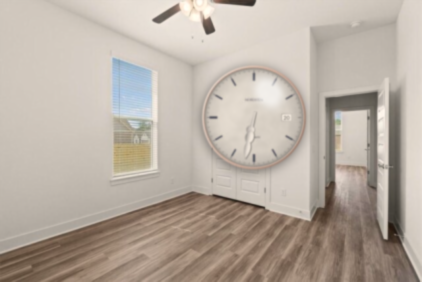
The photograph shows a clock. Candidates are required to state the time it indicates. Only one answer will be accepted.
6:32
